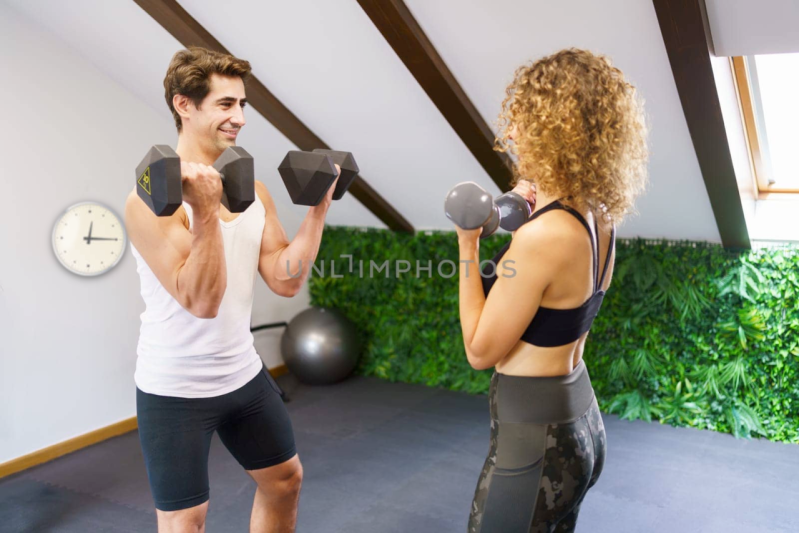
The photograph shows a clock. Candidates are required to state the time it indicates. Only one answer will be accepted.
12:15
